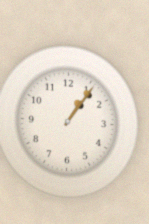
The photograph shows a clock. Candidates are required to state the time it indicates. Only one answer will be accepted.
1:06
